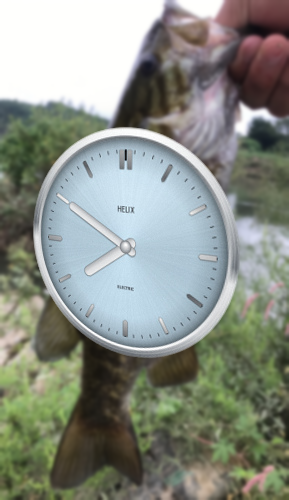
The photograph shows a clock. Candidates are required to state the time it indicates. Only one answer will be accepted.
7:50
